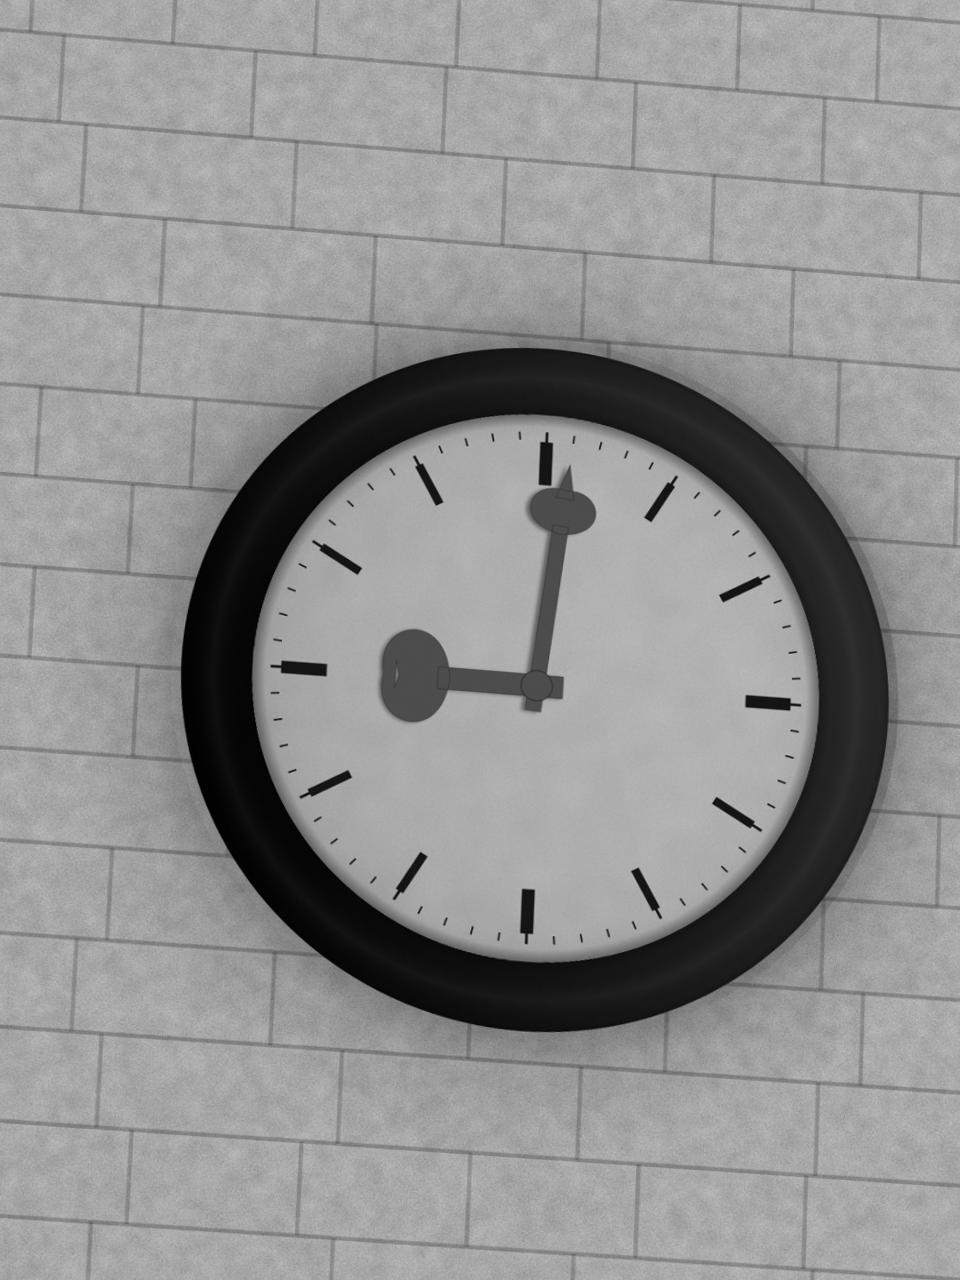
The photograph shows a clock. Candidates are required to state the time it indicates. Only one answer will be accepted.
9:01
